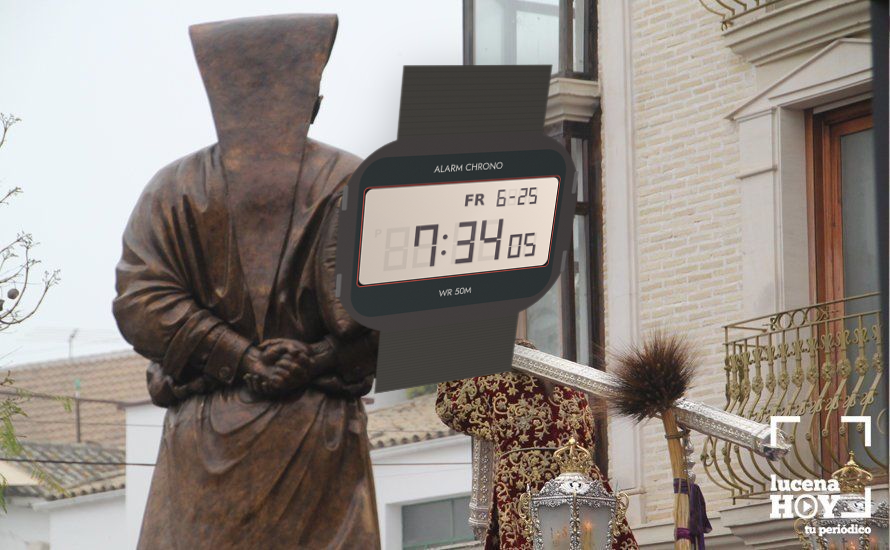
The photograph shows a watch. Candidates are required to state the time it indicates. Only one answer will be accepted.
7:34:05
